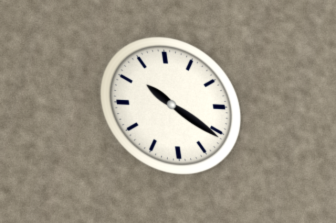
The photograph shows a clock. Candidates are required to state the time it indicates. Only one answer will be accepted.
10:21
